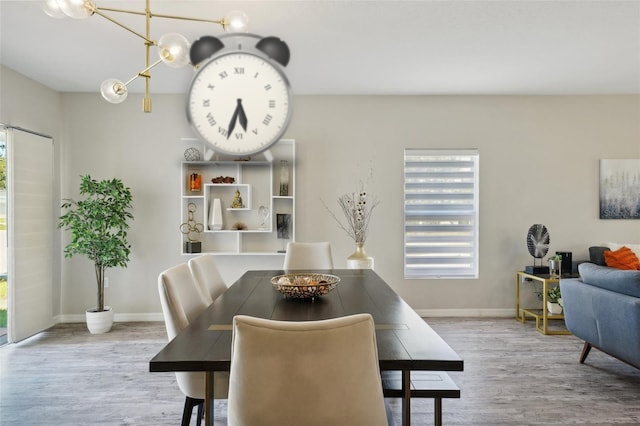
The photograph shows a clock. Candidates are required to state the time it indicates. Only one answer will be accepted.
5:33
